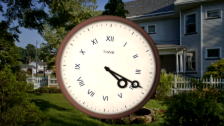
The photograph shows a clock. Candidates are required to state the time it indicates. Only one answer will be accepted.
4:19
